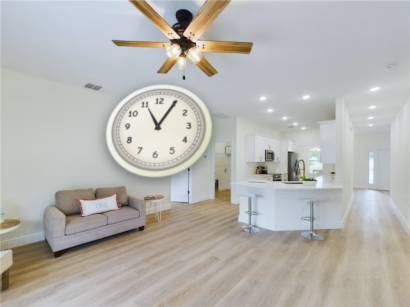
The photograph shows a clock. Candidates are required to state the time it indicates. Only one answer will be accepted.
11:05
